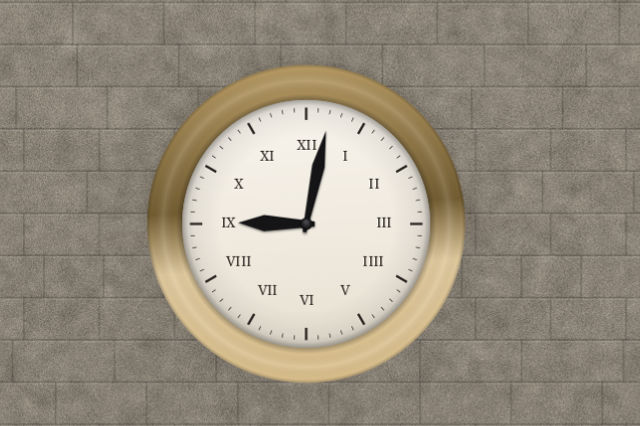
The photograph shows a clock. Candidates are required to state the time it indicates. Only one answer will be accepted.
9:02
